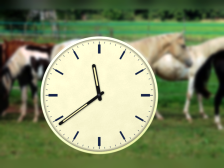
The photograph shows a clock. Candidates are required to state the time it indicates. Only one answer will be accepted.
11:39
